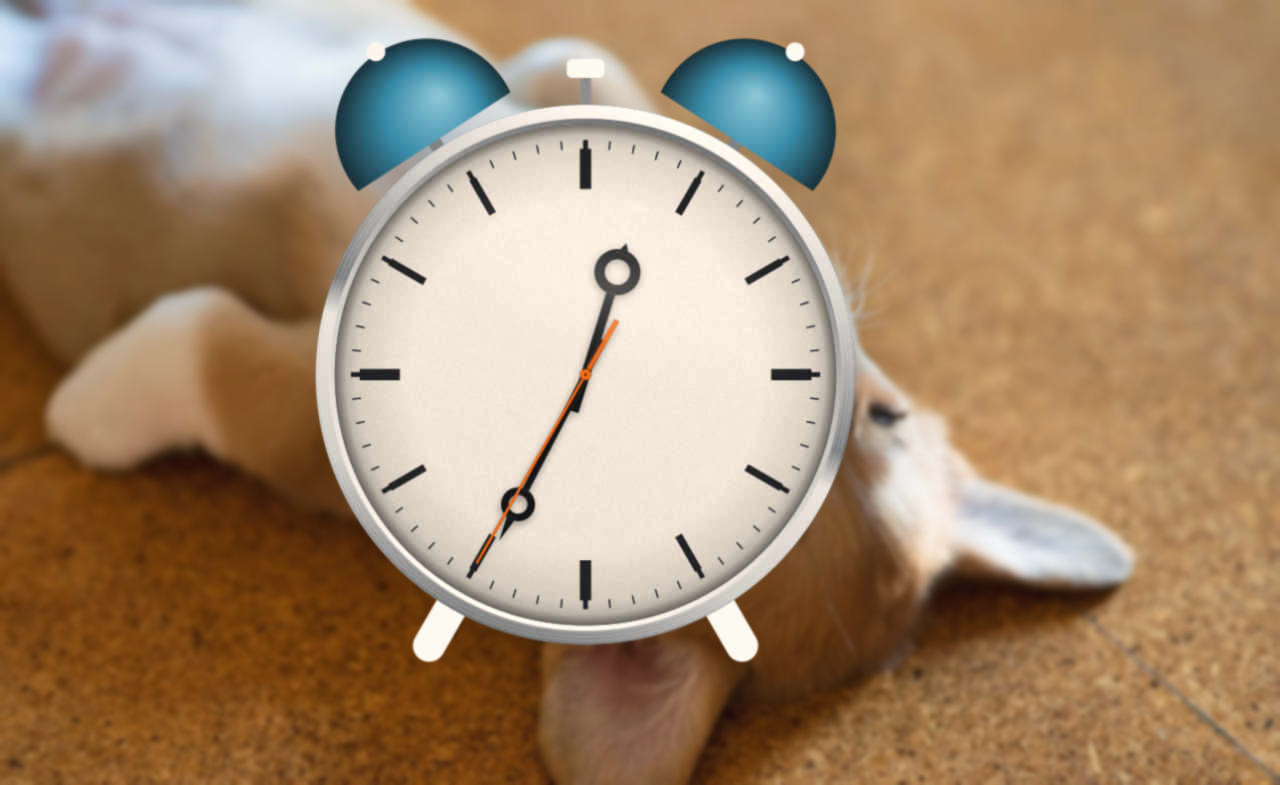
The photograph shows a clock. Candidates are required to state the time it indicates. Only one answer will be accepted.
12:34:35
